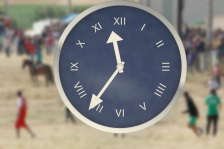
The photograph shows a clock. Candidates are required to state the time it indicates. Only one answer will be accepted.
11:36
